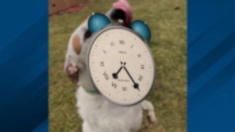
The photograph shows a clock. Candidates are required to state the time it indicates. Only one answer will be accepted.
7:24
